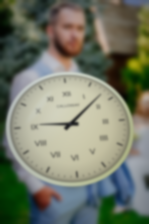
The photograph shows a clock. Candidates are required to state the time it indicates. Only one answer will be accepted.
9:08
